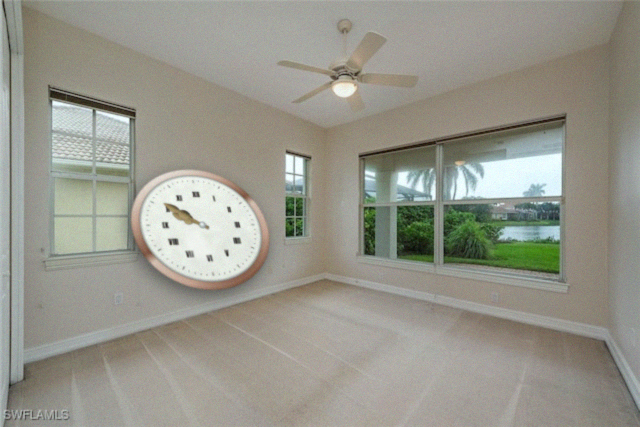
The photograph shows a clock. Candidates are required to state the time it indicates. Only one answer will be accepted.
9:51
